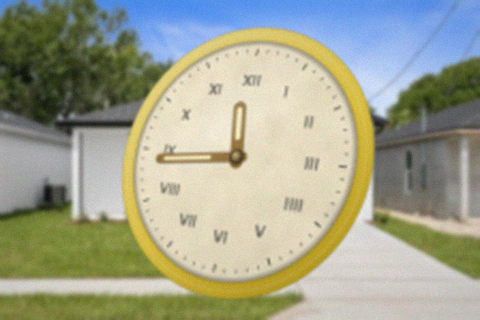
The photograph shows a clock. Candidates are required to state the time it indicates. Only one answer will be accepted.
11:44
